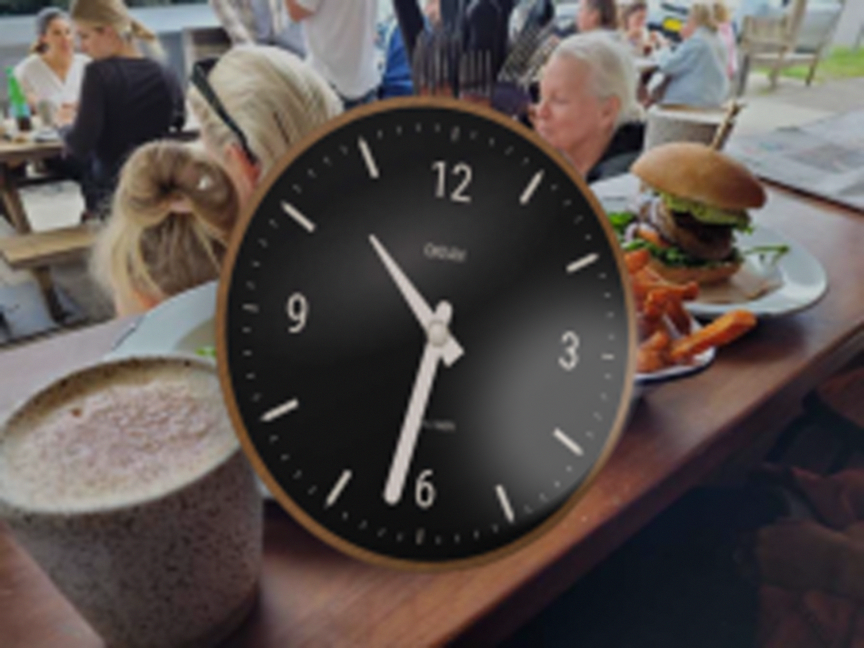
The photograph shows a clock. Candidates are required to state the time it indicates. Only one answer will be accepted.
10:32
